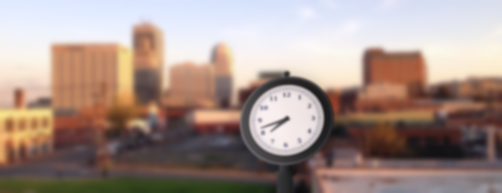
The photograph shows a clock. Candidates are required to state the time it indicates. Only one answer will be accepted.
7:42
